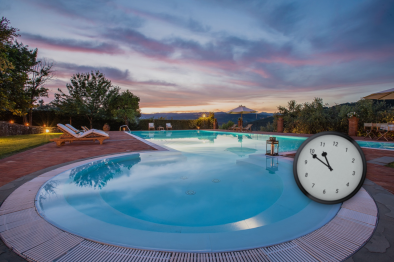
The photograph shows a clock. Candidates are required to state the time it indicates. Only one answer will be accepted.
10:49
